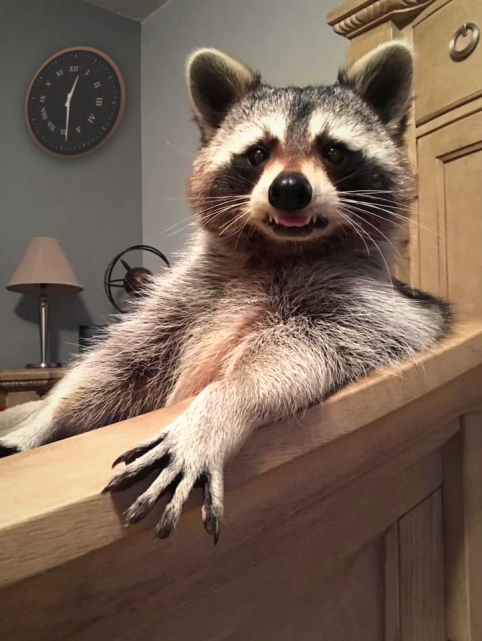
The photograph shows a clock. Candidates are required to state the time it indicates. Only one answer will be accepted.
12:29
